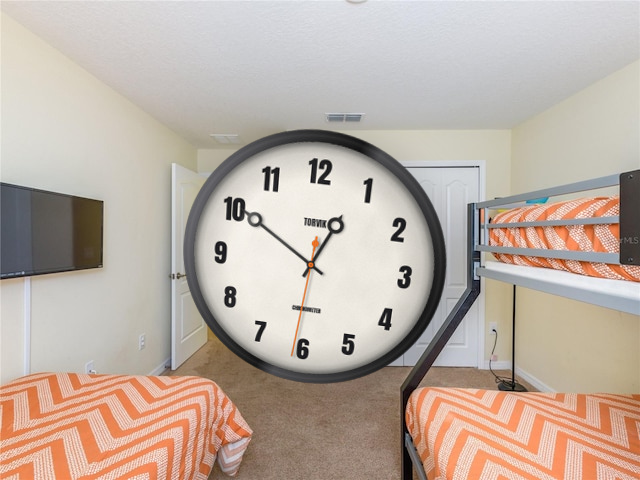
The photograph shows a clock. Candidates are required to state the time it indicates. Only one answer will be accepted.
12:50:31
